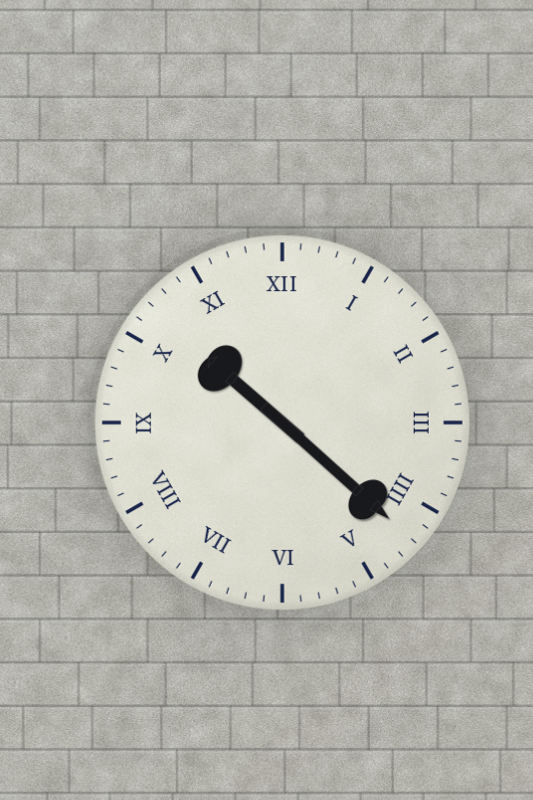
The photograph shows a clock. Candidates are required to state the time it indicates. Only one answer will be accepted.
10:22
